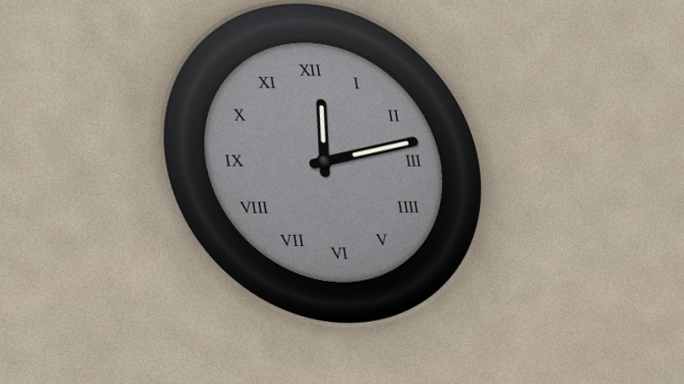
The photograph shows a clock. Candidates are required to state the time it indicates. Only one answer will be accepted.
12:13
